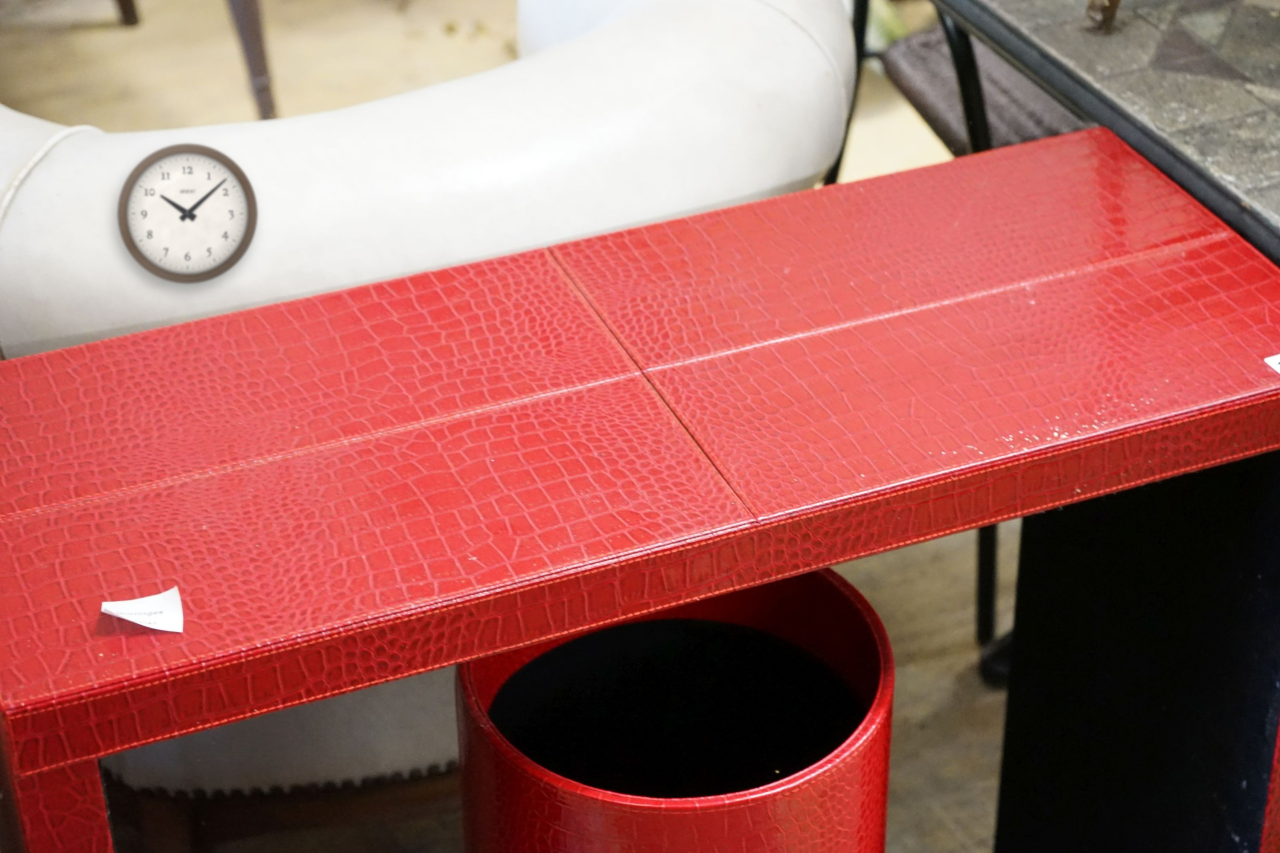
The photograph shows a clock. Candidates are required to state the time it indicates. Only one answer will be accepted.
10:08
